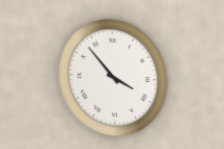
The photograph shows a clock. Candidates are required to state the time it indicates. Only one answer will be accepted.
3:53
